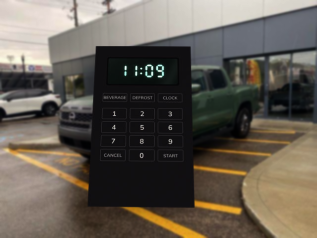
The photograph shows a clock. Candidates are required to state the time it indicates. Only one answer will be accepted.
11:09
